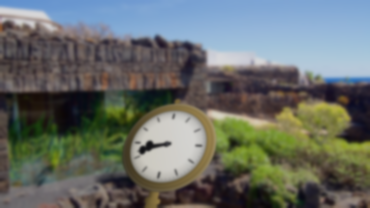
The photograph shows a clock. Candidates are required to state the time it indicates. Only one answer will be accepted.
8:42
